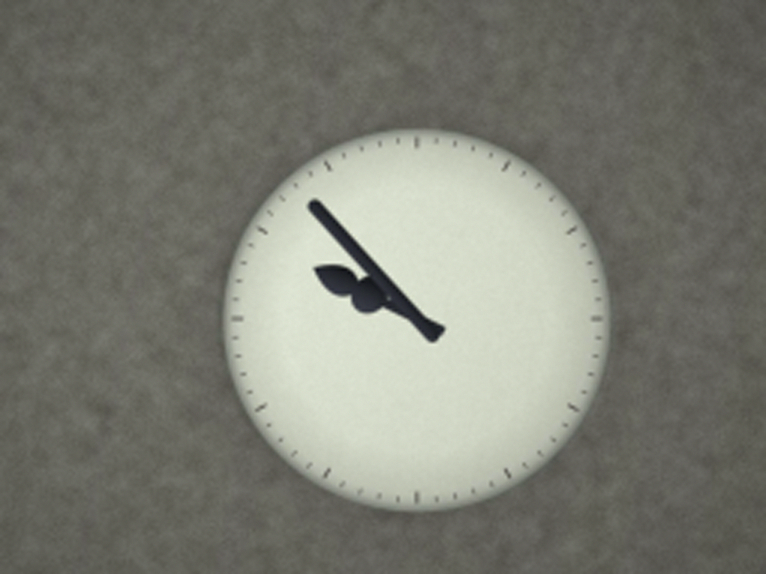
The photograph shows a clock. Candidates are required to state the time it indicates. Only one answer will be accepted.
9:53
